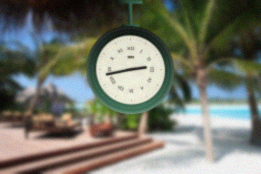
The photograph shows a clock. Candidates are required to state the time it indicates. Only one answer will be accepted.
2:43
